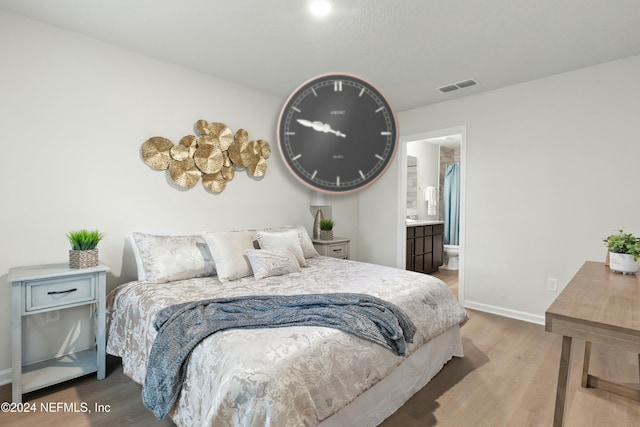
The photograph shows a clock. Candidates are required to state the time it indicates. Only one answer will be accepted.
9:48
